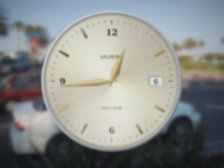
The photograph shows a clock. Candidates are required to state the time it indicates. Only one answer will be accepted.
12:44
